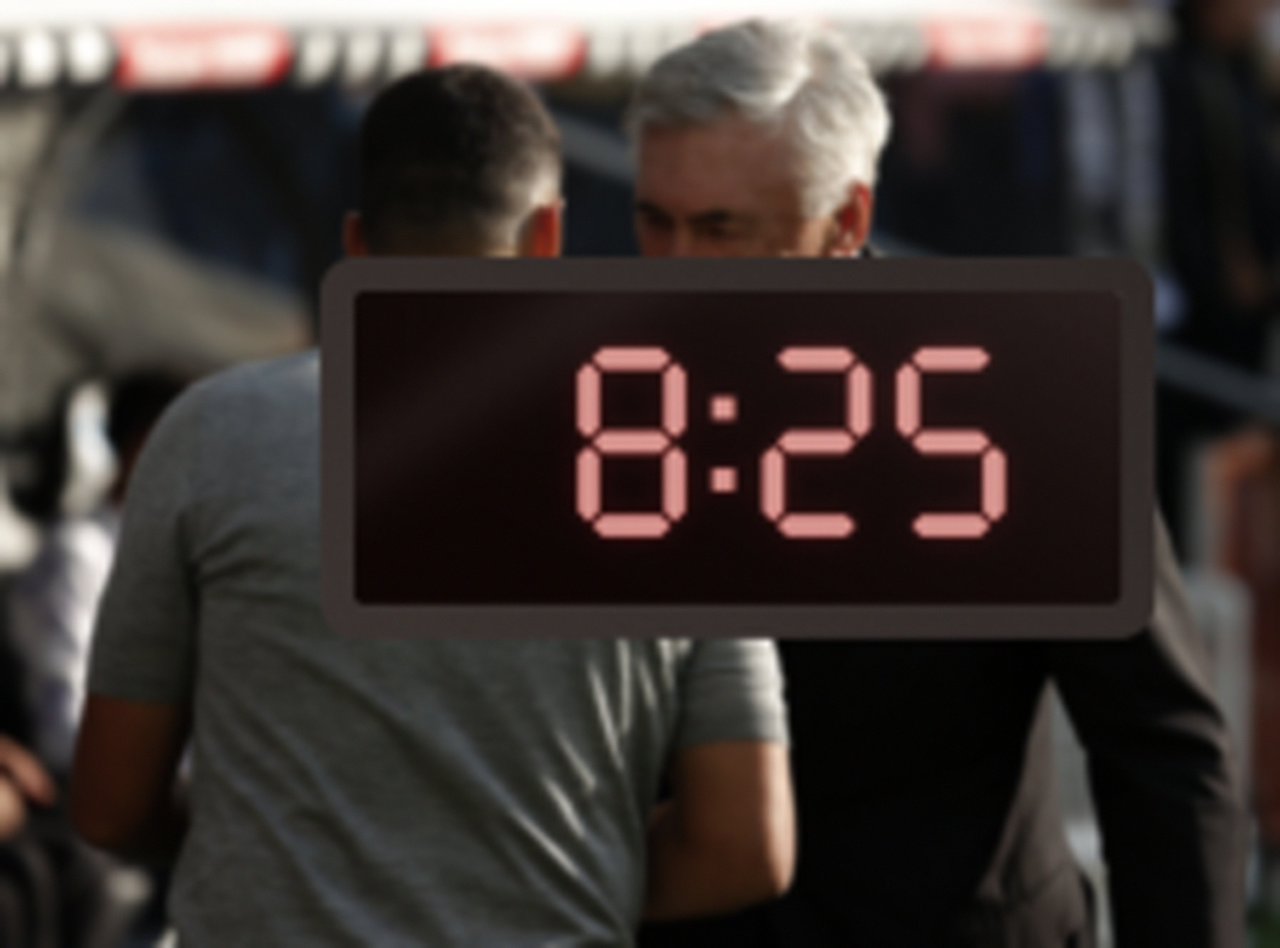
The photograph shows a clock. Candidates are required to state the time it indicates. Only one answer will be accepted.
8:25
